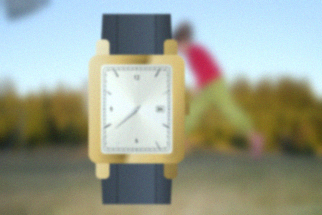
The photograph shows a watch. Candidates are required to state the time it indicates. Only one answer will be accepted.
7:38
